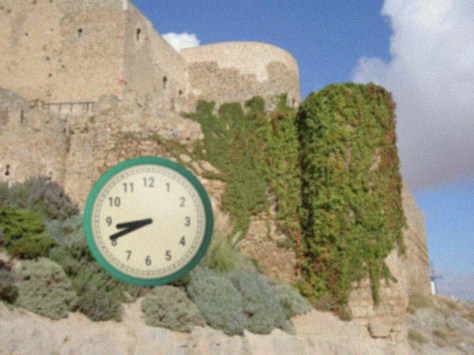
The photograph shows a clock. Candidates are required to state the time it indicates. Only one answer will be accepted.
8:41
